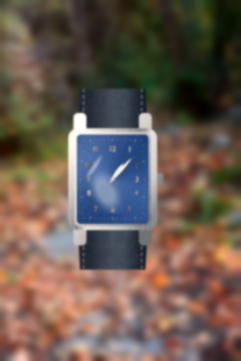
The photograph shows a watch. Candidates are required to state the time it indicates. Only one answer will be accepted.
1:07
